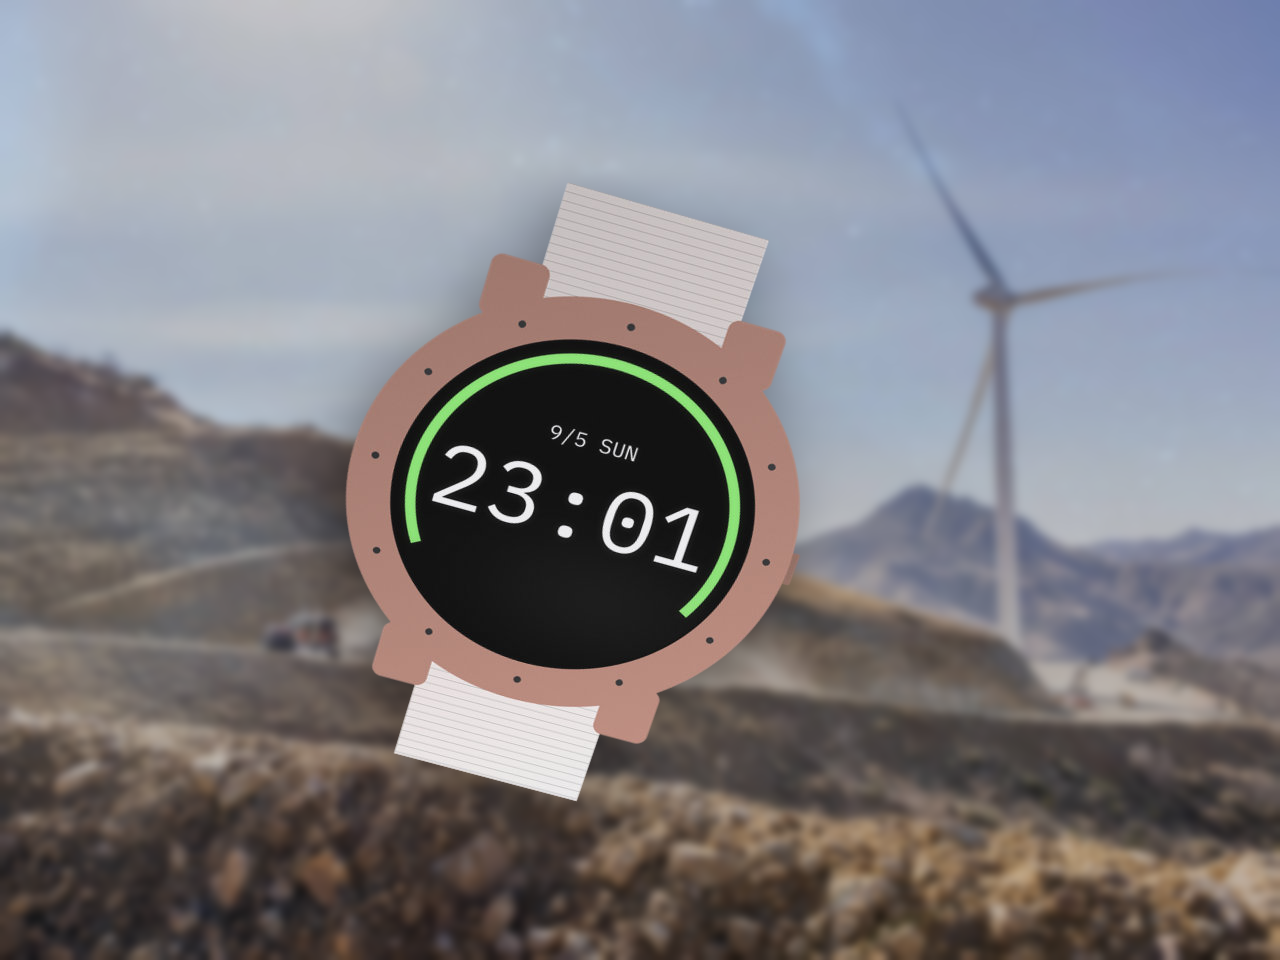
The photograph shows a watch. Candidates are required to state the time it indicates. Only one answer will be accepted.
23:01
